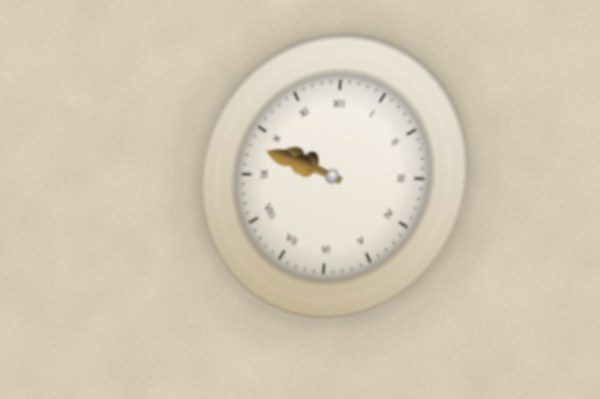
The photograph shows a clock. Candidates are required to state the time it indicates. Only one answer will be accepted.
9:48
